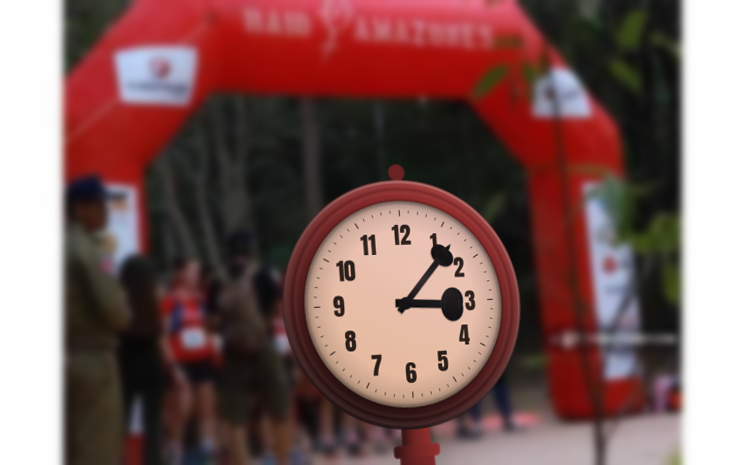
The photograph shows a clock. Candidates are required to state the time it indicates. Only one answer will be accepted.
3:07
